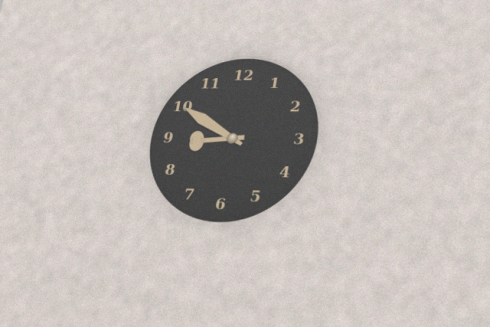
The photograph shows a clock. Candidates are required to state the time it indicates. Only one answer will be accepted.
8:50
